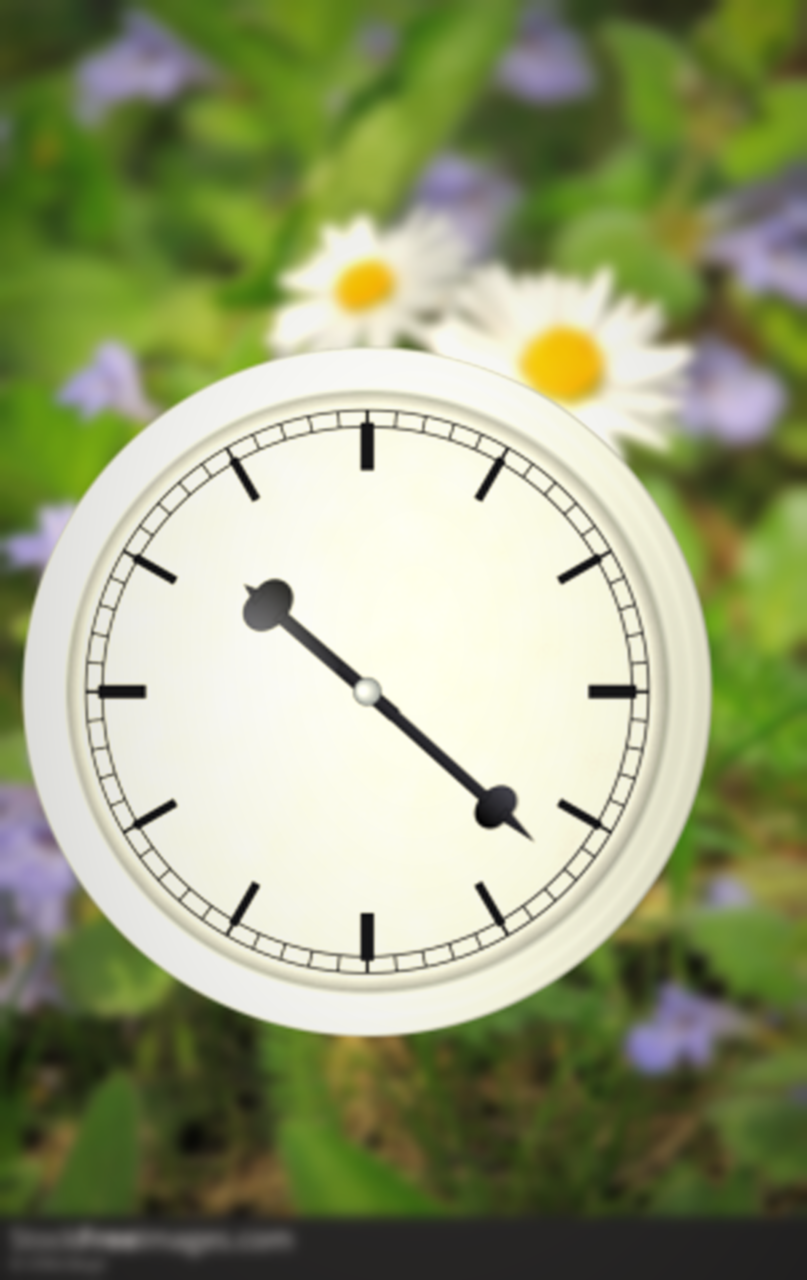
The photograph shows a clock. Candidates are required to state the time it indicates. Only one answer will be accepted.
10:22
